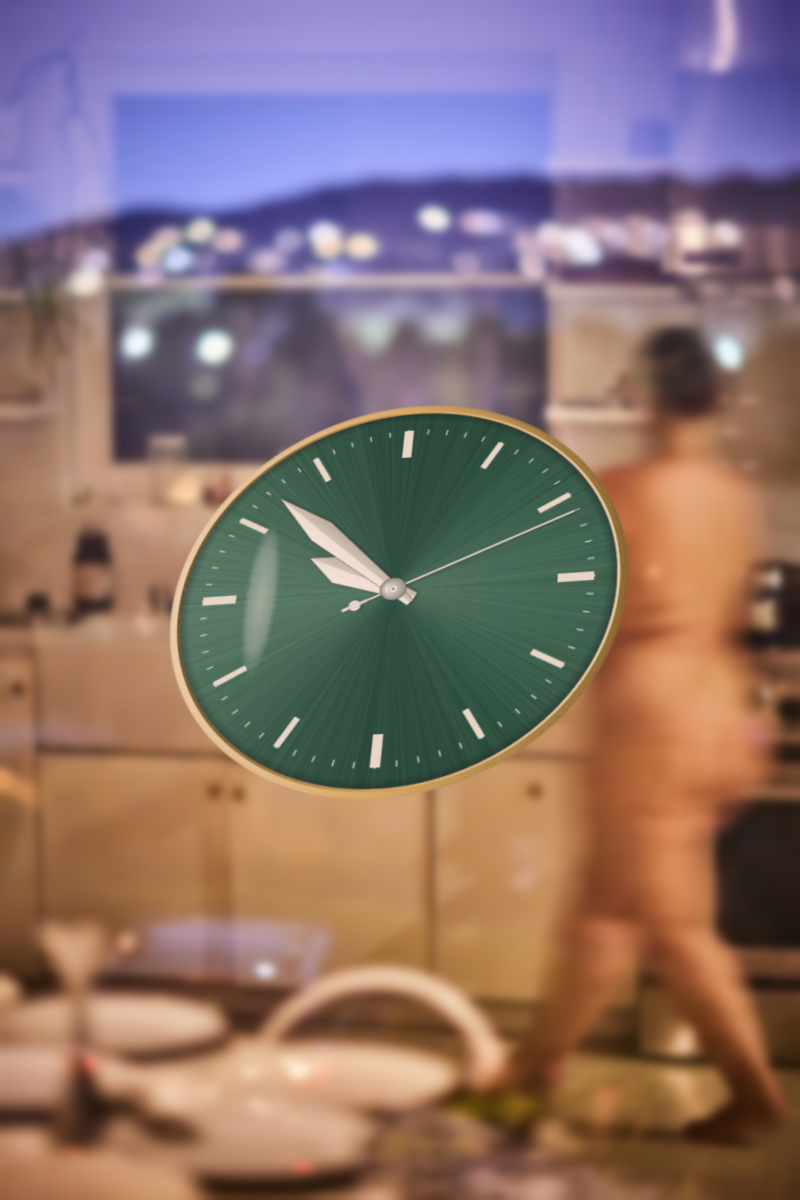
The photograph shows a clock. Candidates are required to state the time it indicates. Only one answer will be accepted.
9:52:11
